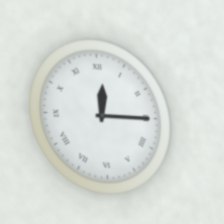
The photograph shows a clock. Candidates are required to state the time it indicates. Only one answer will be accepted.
12:15
